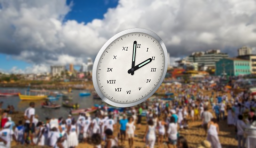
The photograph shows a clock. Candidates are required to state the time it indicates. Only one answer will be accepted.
1:59
